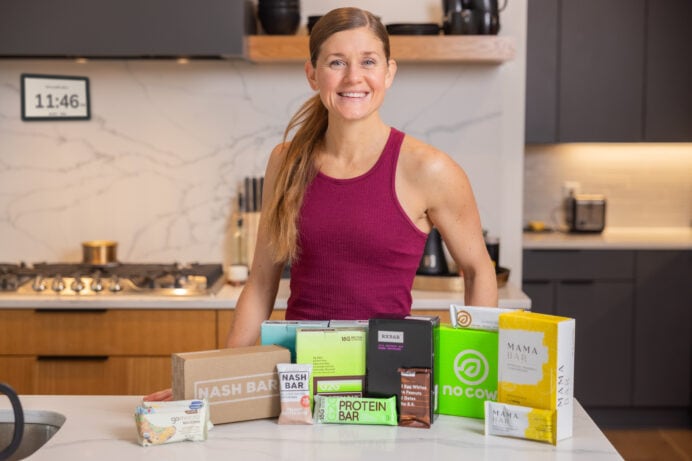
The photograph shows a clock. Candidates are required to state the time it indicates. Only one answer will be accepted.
11:46
